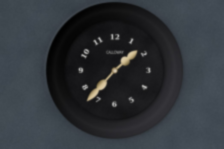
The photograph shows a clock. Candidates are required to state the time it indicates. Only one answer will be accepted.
1:37
